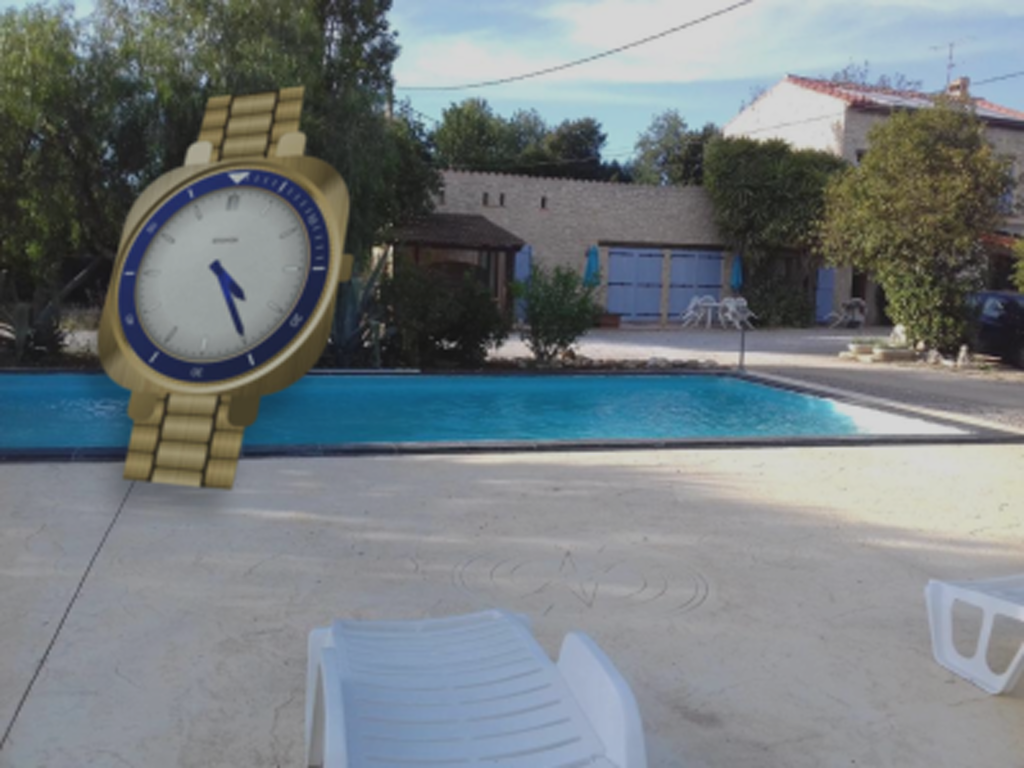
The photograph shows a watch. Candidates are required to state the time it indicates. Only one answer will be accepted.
4:25
